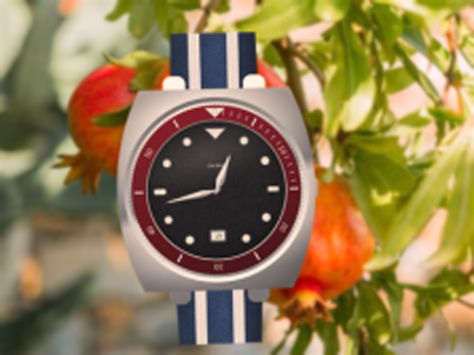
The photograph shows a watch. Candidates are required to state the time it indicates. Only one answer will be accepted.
12:43
